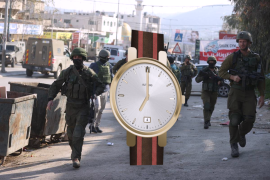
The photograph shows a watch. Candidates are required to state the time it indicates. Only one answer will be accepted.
7:00
